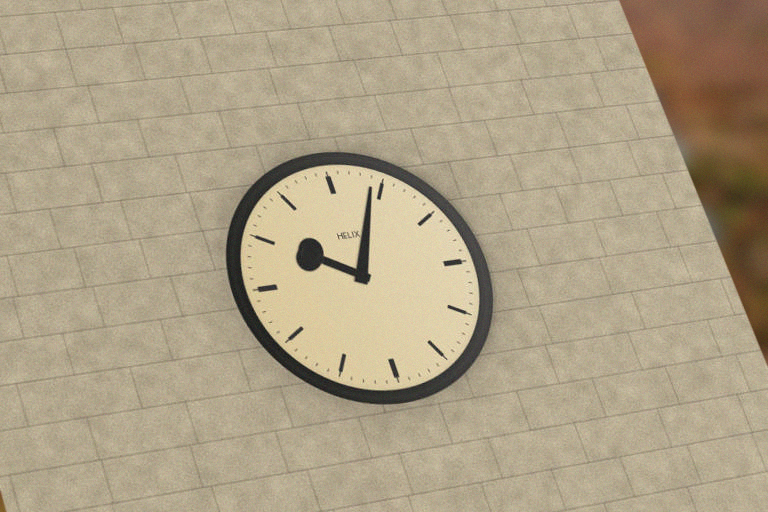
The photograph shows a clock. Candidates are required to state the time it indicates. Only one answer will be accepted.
10:04
